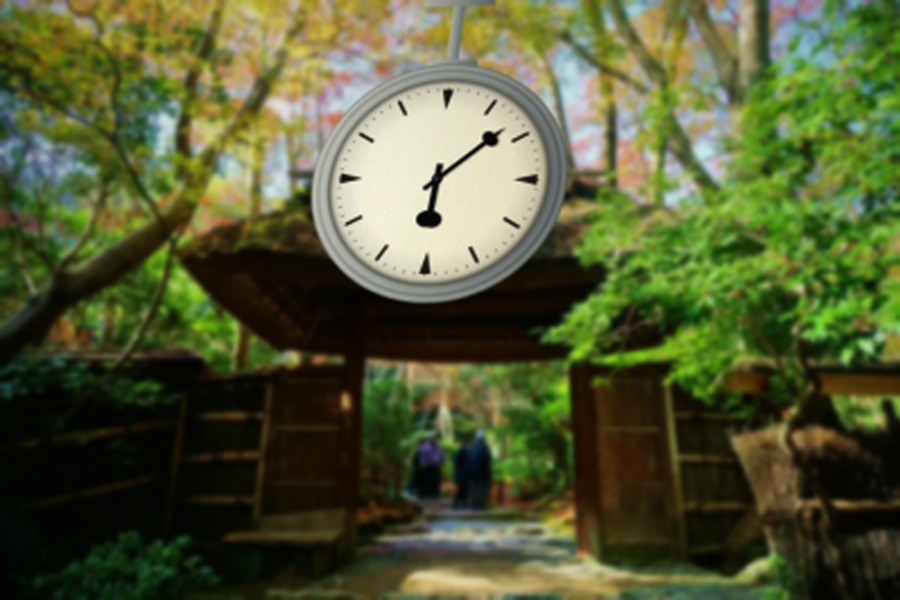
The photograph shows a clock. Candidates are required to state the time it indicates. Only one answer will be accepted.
6:08
